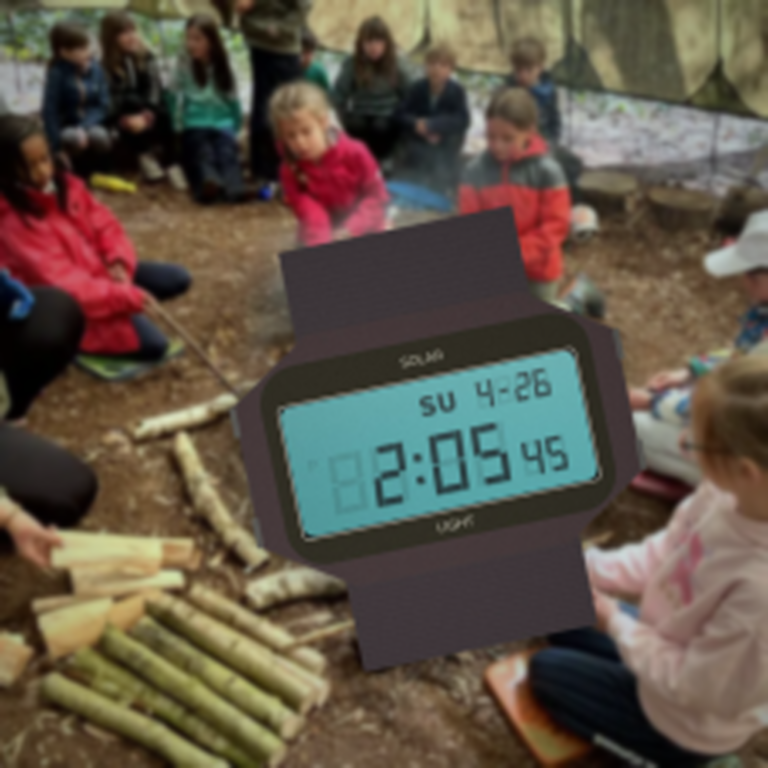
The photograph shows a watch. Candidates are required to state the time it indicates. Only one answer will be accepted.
2:05:45
